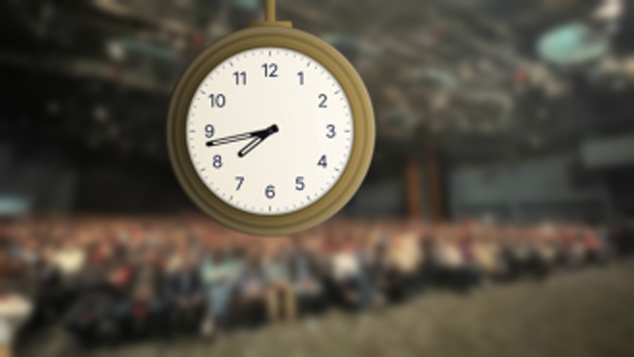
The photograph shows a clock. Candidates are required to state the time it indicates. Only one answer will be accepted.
7:43
